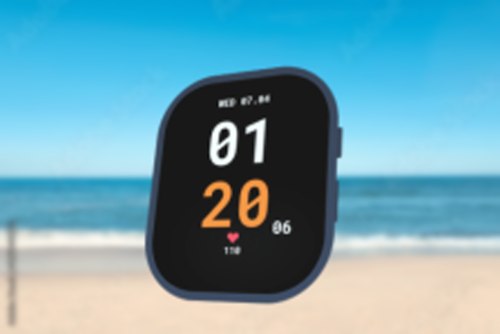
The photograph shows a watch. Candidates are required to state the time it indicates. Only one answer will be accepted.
1:20
